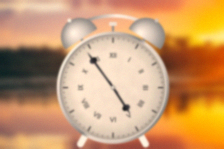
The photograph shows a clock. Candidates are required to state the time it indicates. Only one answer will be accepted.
4:54
